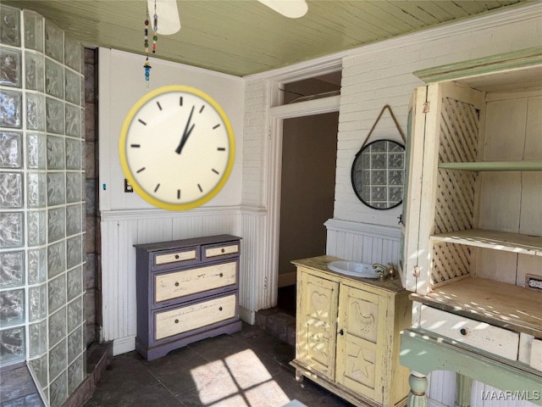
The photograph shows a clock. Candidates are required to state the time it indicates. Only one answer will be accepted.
1:03
